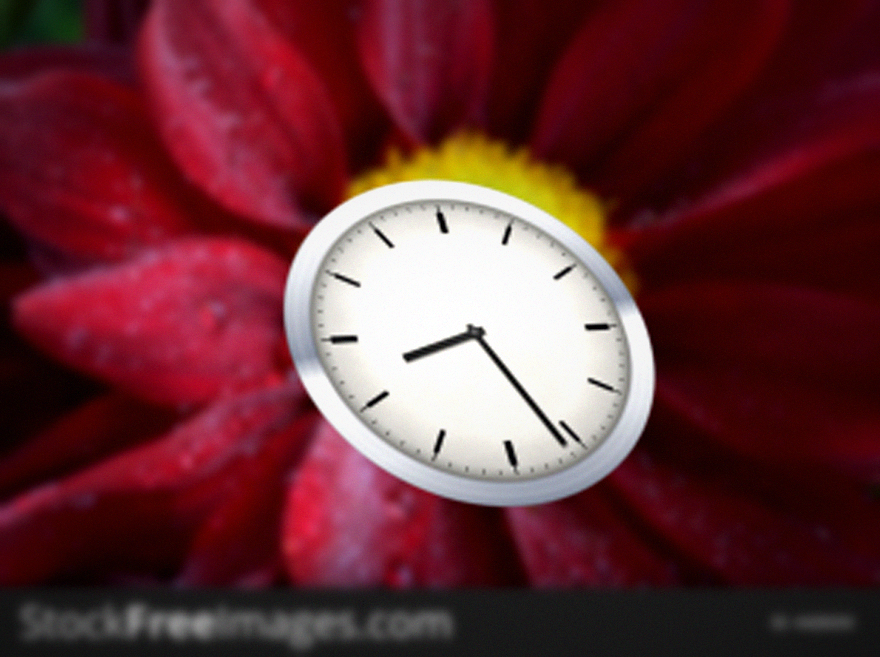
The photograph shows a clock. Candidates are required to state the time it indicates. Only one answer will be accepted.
8:26
